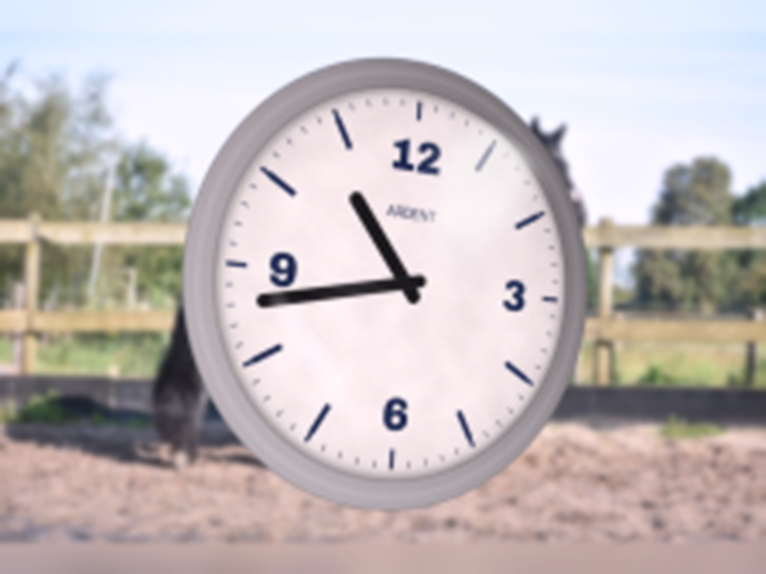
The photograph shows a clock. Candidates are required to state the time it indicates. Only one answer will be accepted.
10:43
